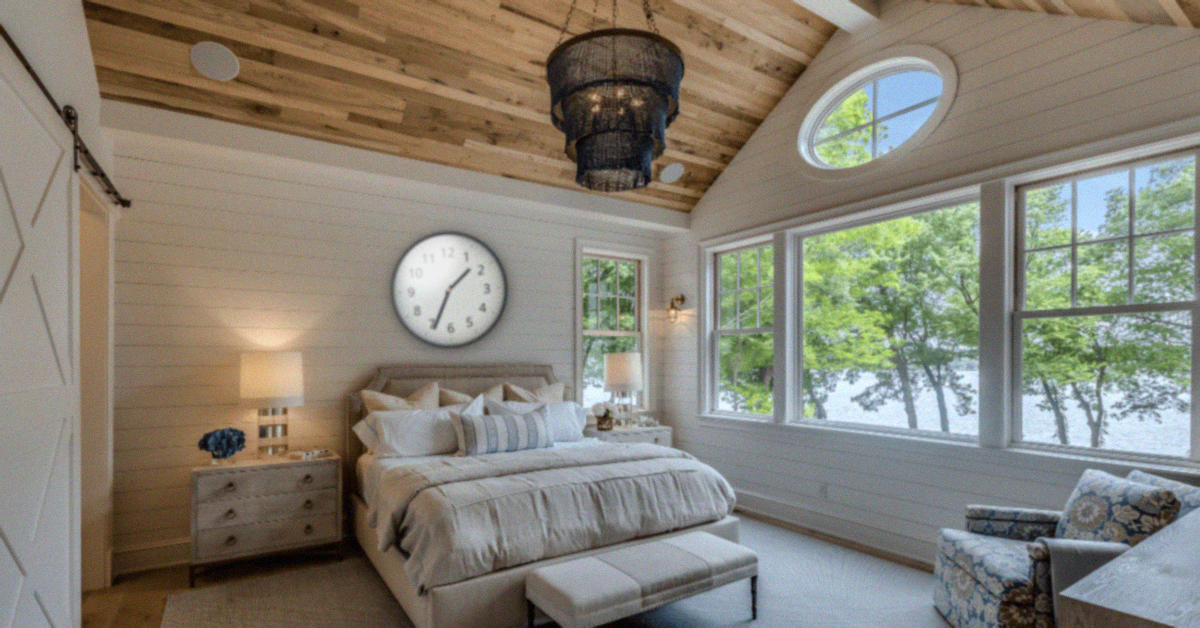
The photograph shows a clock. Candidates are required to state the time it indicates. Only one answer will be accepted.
1:34
